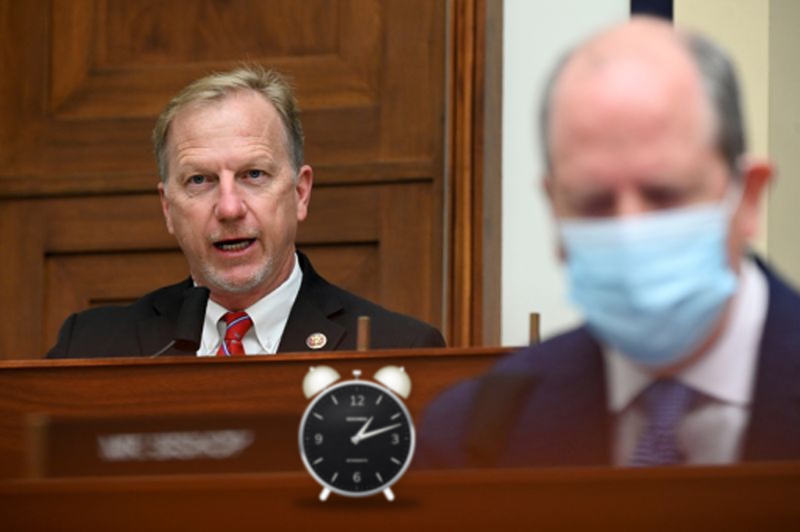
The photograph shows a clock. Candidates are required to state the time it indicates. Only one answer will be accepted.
1:12
